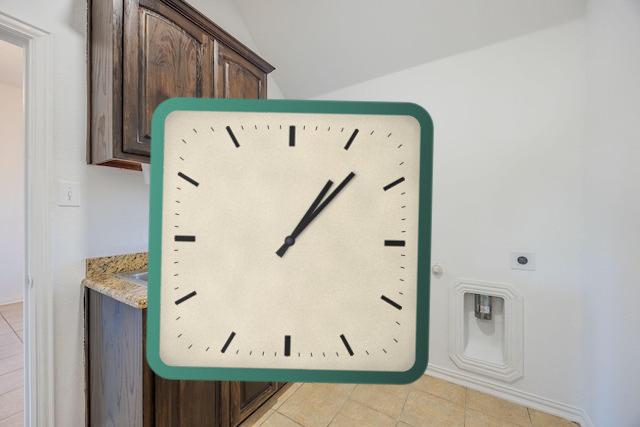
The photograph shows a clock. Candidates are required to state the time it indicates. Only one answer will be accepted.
1:07
